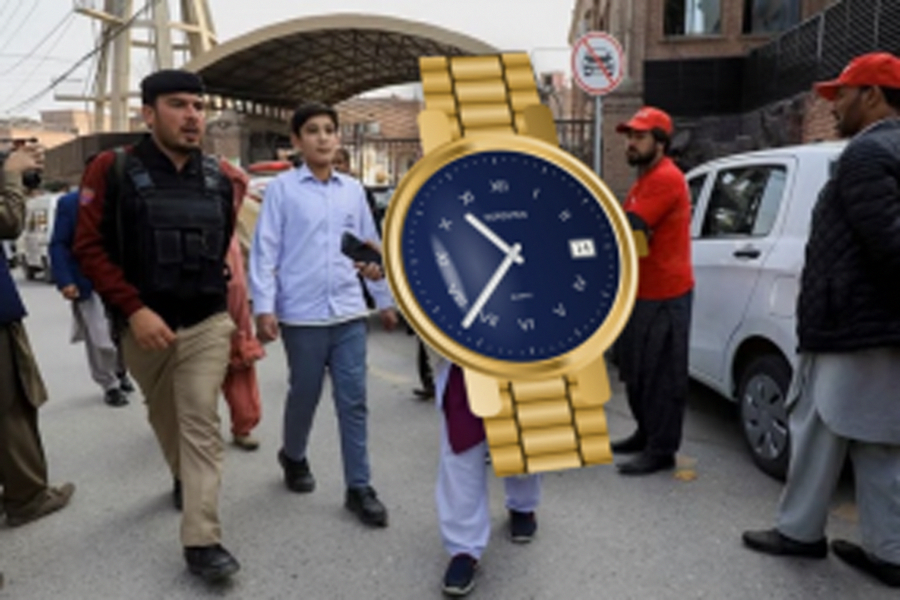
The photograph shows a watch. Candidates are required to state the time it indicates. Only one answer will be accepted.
10:37
